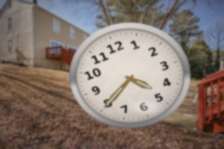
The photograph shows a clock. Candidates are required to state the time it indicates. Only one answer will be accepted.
4:40
